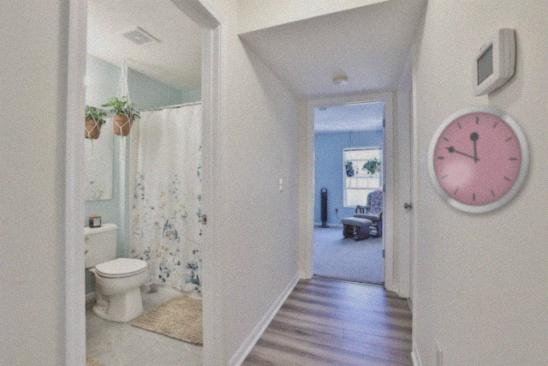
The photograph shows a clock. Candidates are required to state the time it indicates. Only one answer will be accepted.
11:48
